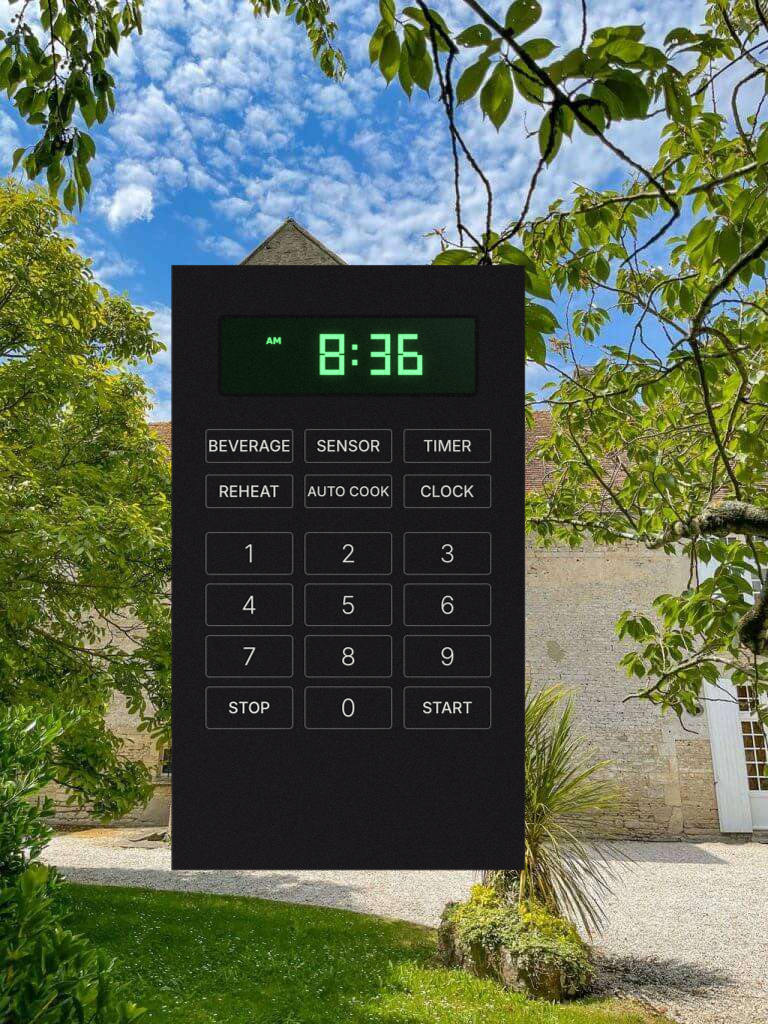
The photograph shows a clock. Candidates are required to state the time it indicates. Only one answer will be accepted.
8:36
